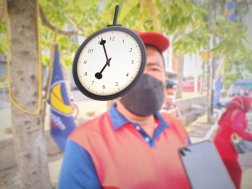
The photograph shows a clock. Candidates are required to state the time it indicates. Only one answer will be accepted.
6:56
